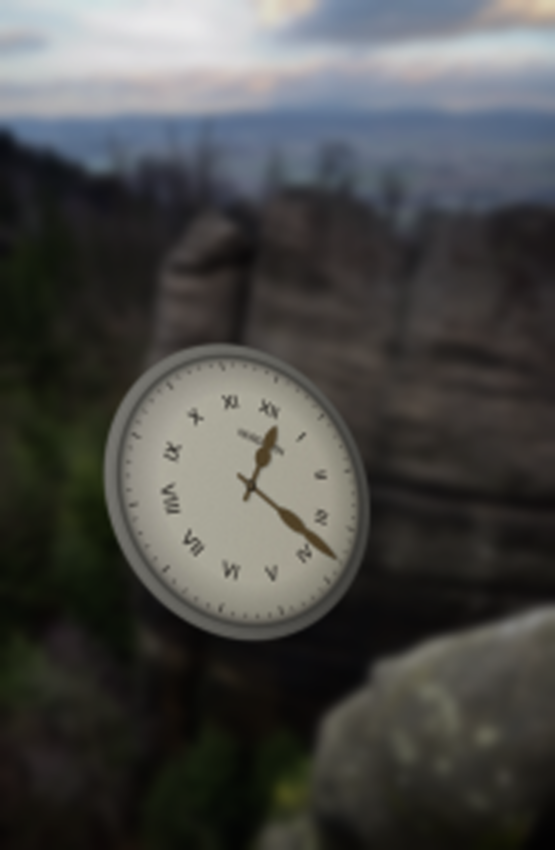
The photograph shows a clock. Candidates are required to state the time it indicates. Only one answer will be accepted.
12:18
